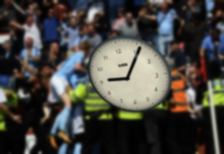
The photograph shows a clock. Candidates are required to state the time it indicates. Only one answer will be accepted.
9:06
